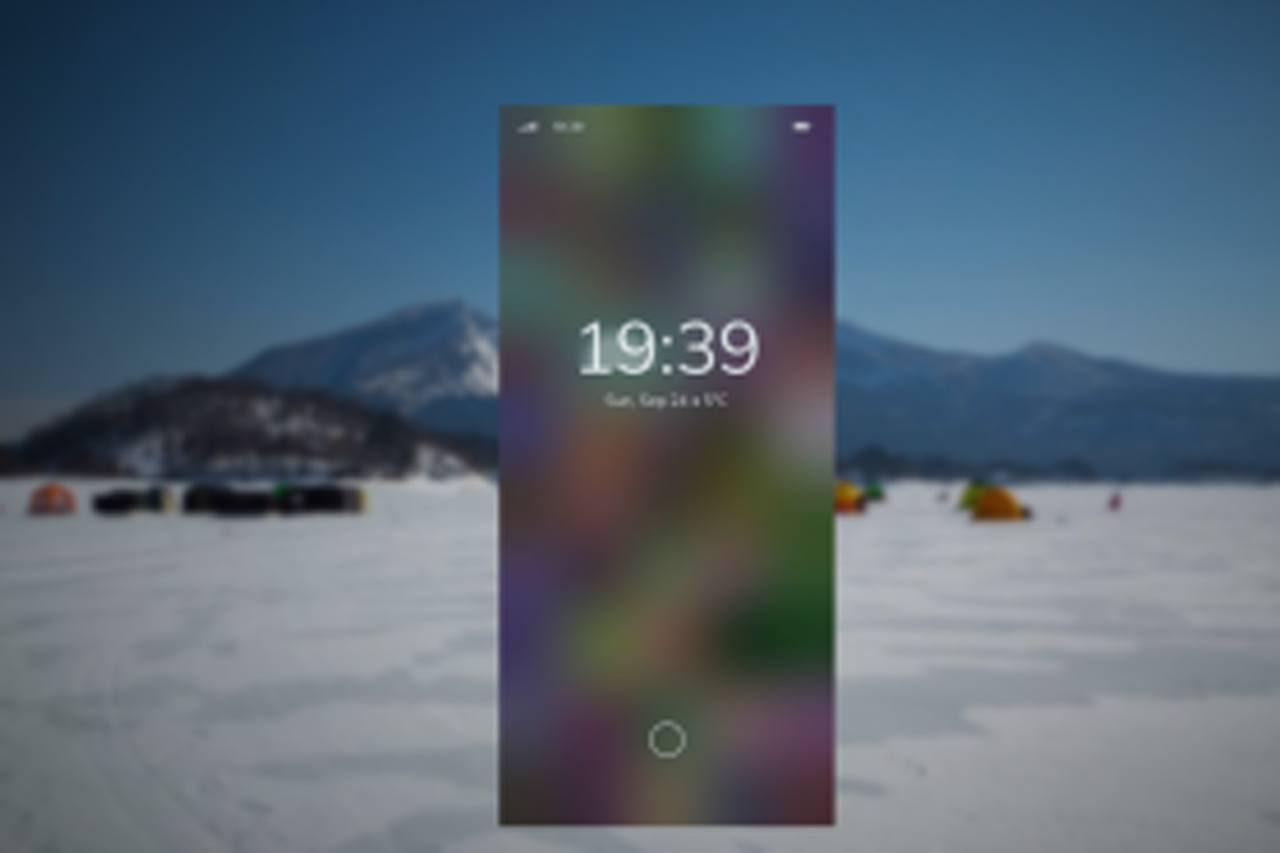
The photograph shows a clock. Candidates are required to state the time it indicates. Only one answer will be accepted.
19:39
